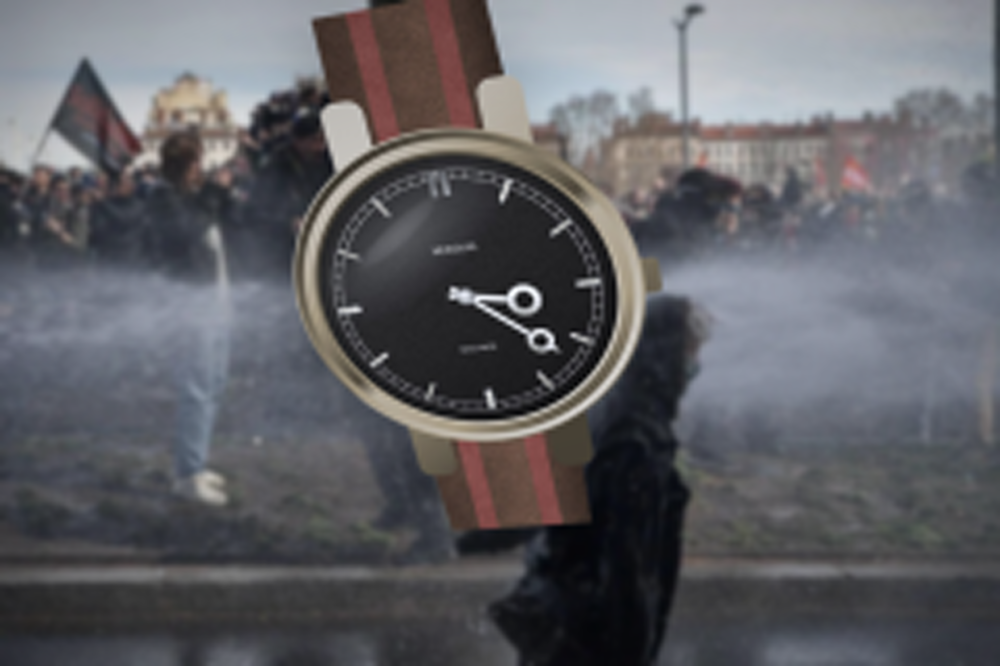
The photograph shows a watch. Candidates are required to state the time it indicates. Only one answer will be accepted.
3:22
